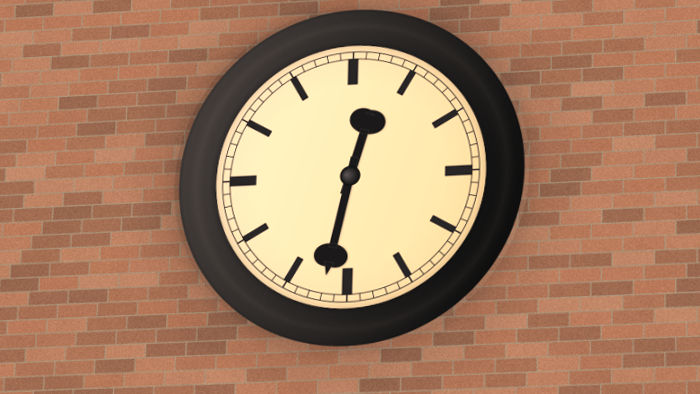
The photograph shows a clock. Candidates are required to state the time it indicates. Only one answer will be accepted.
12:32
